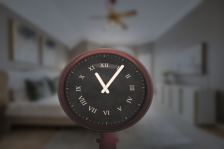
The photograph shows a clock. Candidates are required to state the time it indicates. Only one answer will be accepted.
11:06
